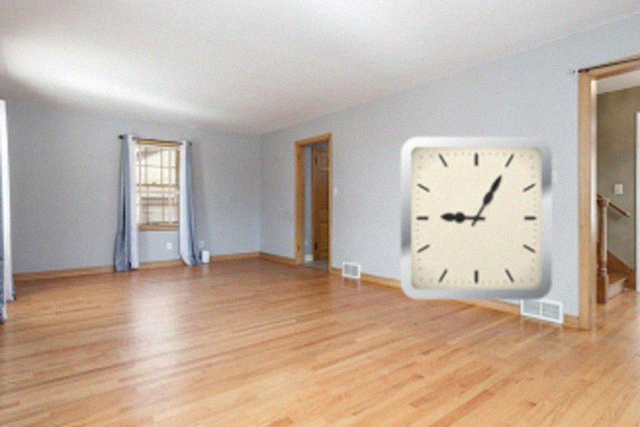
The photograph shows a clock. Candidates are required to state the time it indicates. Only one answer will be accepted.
9:05
